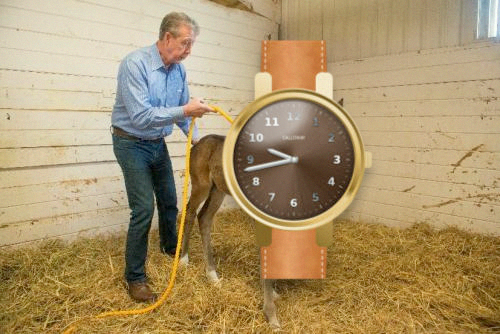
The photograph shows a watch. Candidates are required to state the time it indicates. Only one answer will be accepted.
9:43
